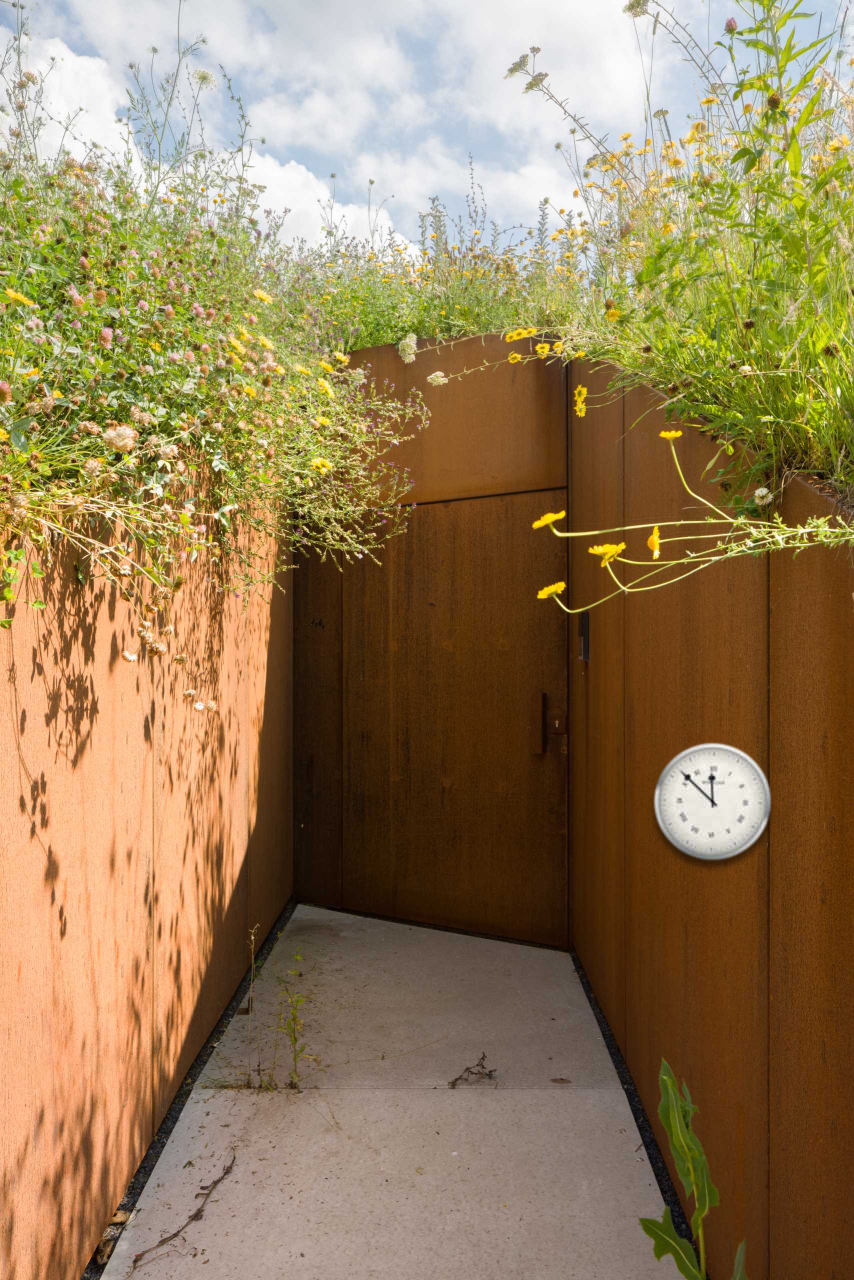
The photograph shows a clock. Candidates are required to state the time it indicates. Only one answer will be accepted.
11:52
